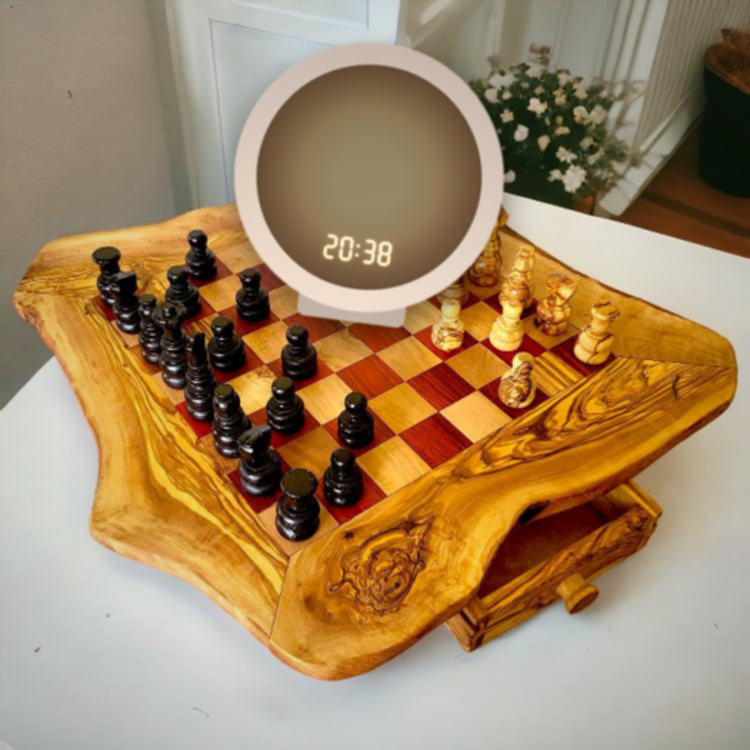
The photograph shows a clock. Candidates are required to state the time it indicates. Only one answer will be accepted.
20:38
